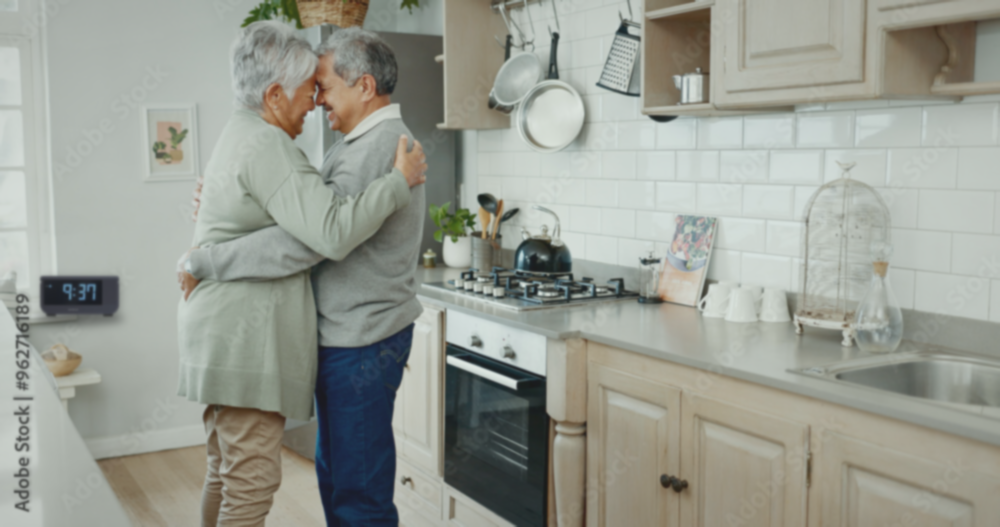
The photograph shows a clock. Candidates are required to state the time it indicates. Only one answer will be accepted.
9:37
